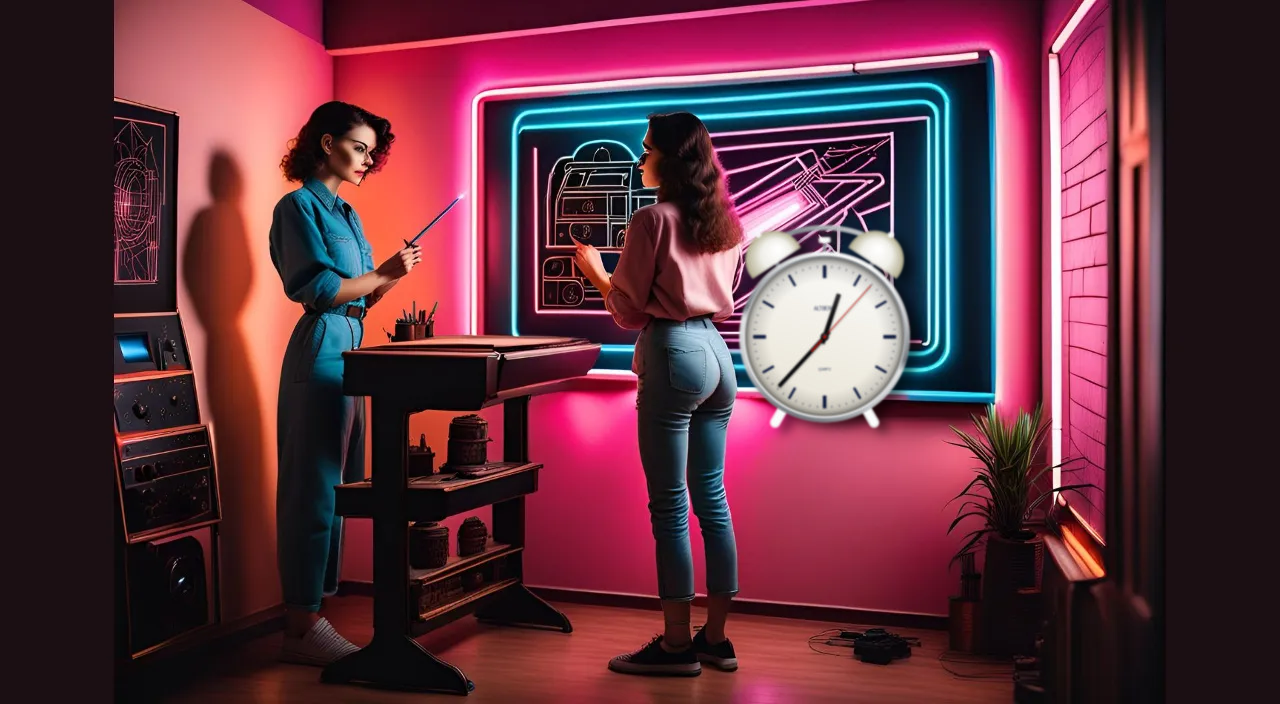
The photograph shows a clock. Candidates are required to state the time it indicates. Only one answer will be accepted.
12:37:07
